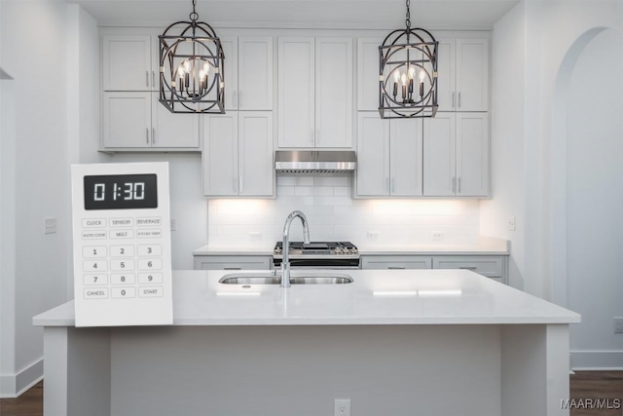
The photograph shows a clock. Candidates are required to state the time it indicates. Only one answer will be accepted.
1:30
